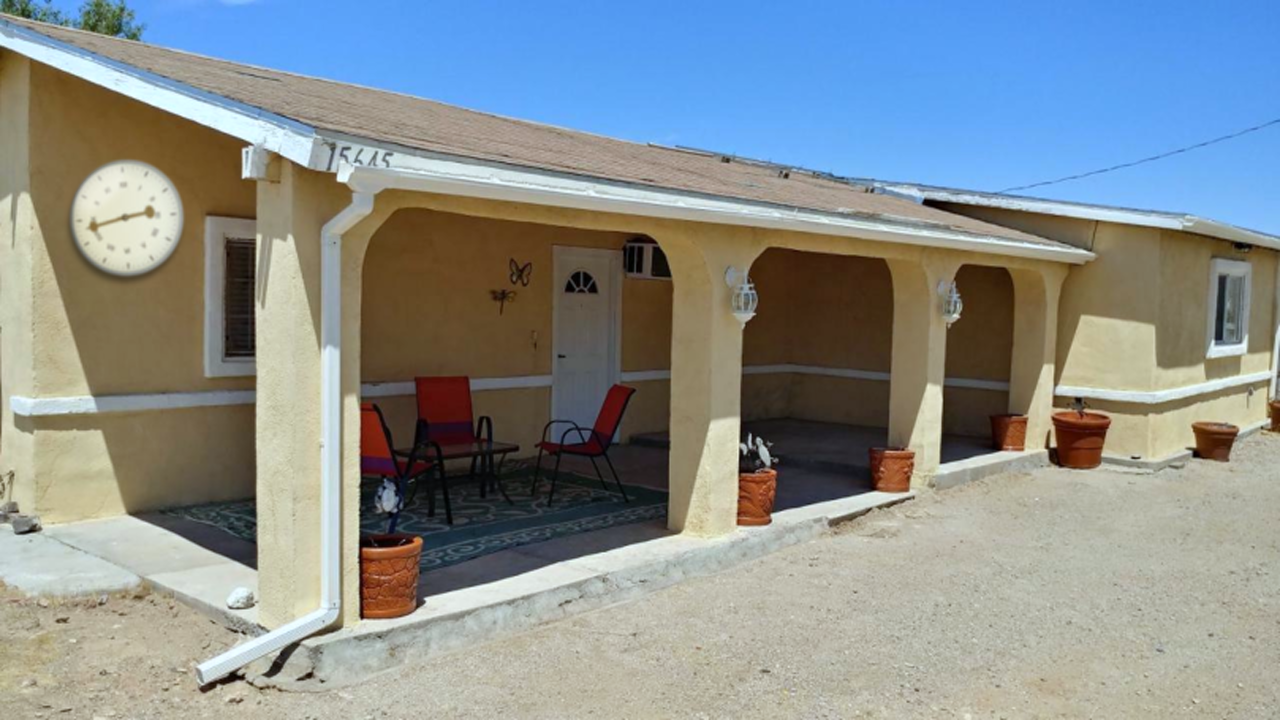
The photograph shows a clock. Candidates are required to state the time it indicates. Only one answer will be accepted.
2:43
